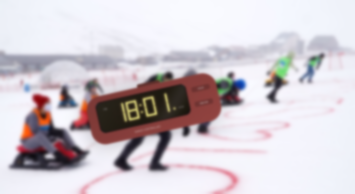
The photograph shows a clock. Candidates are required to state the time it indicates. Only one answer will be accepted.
18:01
